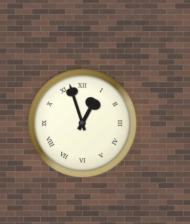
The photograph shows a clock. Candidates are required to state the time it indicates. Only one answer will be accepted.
12:57
